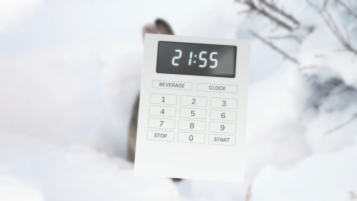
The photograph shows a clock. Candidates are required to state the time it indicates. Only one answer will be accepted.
21:55
